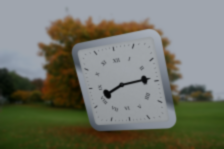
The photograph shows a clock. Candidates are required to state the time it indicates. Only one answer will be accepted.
8:14
